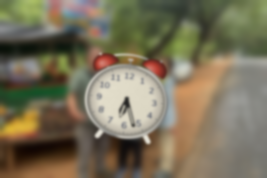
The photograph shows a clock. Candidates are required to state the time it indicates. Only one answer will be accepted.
6:27
